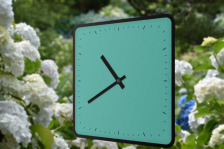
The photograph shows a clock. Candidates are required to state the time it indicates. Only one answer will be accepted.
10:40
